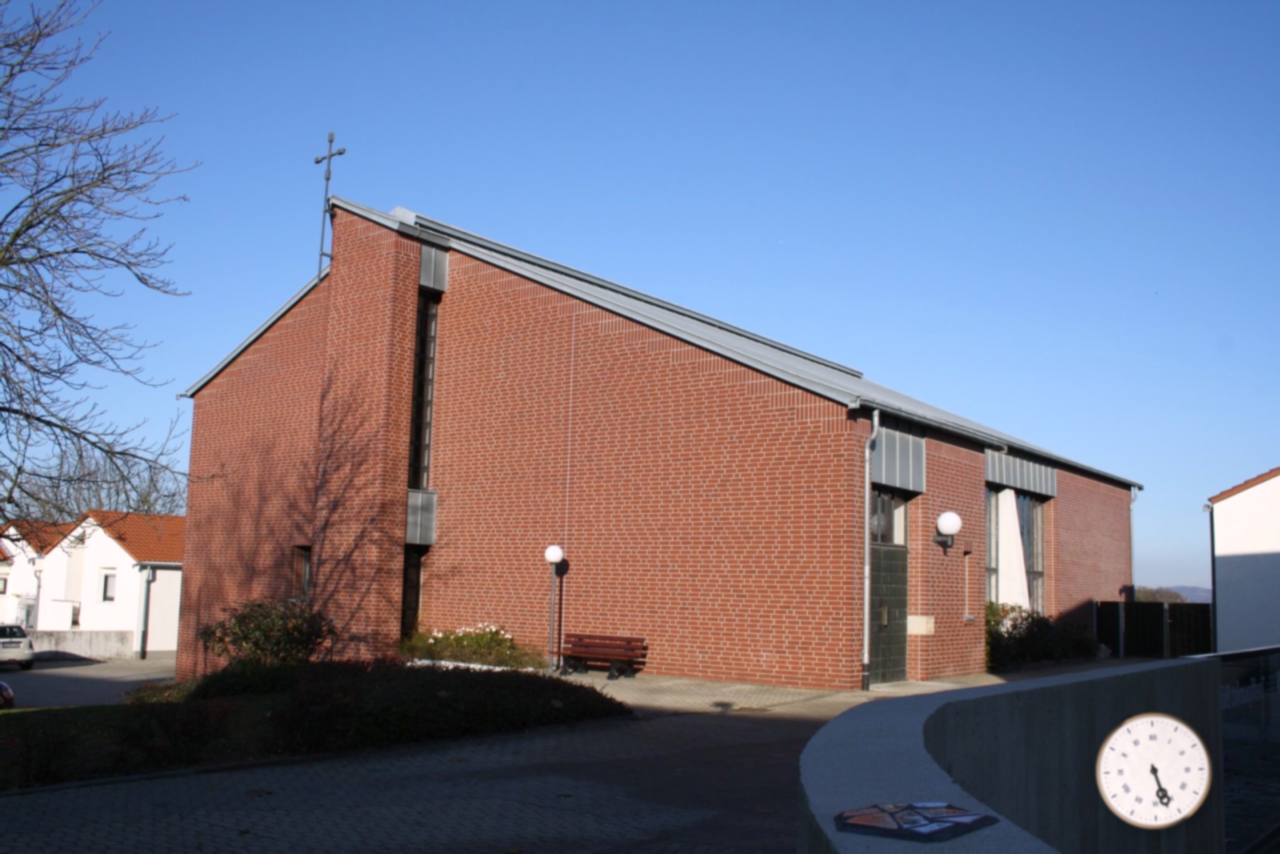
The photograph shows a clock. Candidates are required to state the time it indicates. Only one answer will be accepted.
5:27
